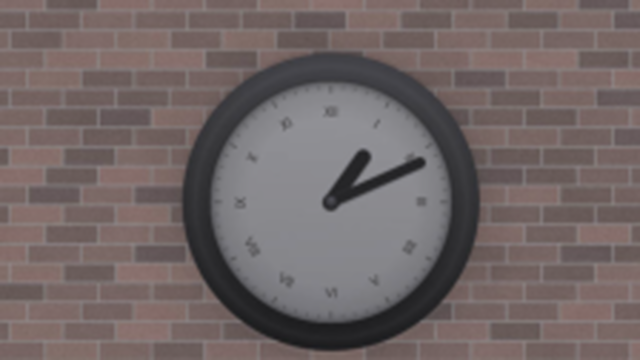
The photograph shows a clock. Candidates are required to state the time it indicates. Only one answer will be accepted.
1:11
